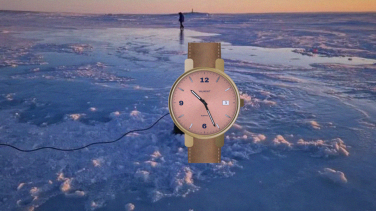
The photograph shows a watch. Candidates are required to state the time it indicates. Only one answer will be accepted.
10:26
